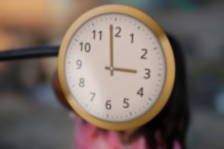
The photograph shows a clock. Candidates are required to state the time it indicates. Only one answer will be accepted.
2:59
